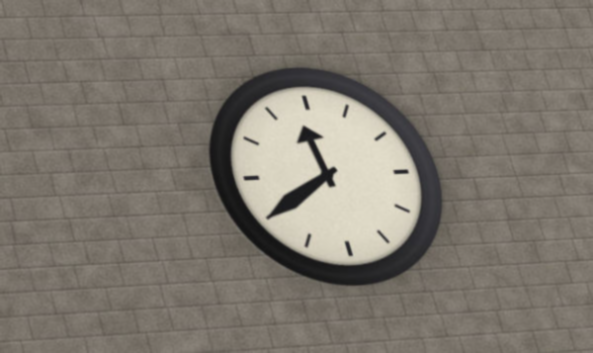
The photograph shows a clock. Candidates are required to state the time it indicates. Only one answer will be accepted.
11:40
